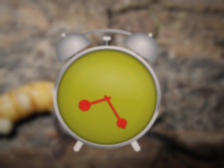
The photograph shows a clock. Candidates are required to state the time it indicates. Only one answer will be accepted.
8:25
